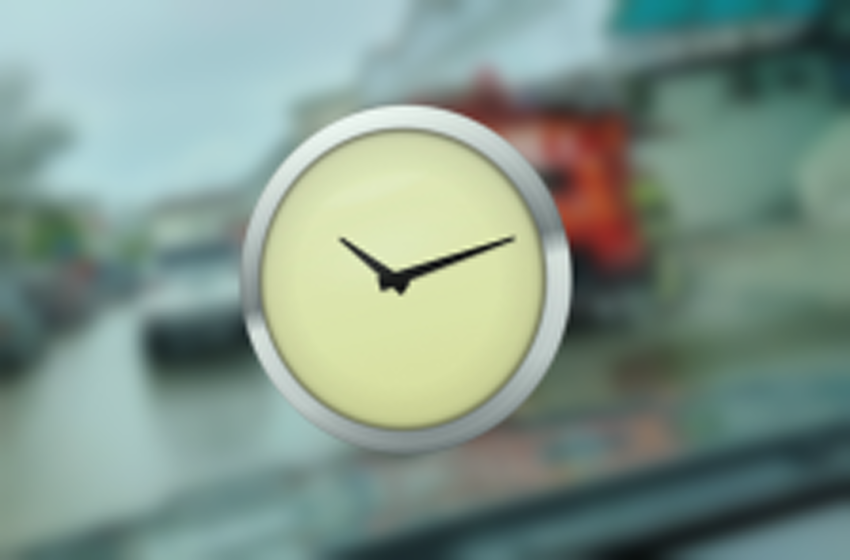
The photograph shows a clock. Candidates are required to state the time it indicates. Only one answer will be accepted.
10:12
